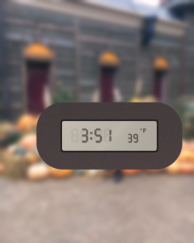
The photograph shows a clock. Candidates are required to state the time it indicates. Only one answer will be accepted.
3:51
